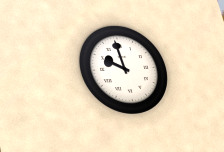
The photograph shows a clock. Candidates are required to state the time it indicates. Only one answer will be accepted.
9:59
